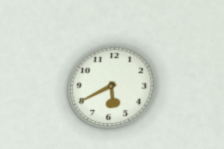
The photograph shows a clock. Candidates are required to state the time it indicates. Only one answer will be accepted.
5:40
